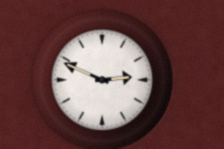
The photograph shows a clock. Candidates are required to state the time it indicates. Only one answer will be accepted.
2:49
